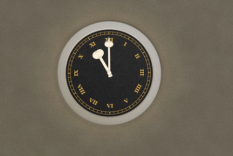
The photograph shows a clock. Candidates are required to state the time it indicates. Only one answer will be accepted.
11:00
